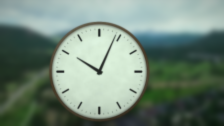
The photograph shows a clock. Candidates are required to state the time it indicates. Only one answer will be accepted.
10:04
